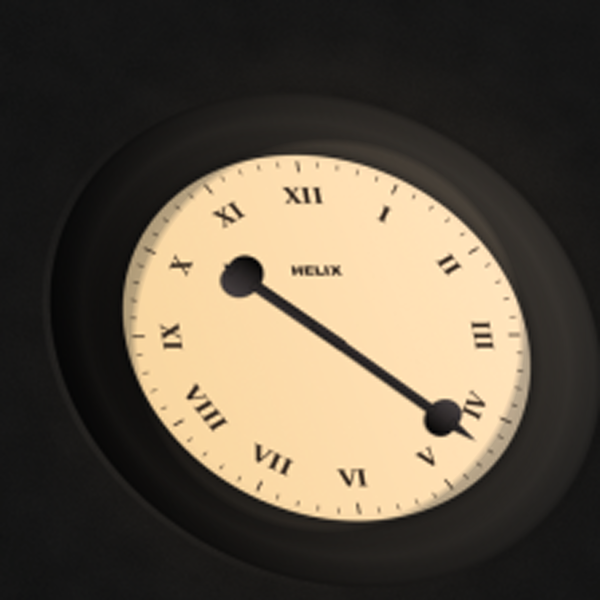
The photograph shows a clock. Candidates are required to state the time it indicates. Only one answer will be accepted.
10:22
